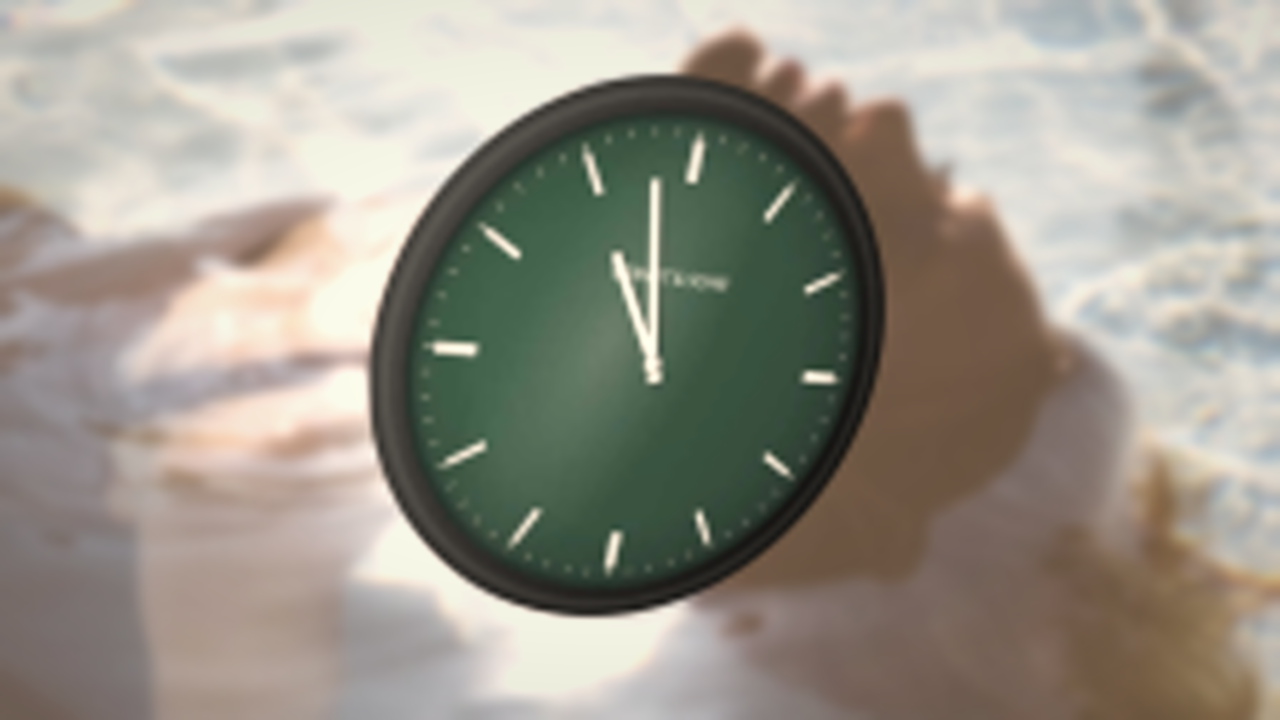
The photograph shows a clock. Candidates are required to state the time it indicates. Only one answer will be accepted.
10:58
